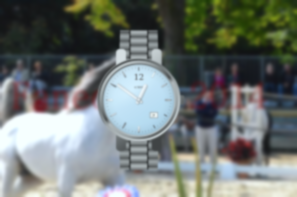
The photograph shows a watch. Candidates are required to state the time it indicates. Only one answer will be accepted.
12:51
